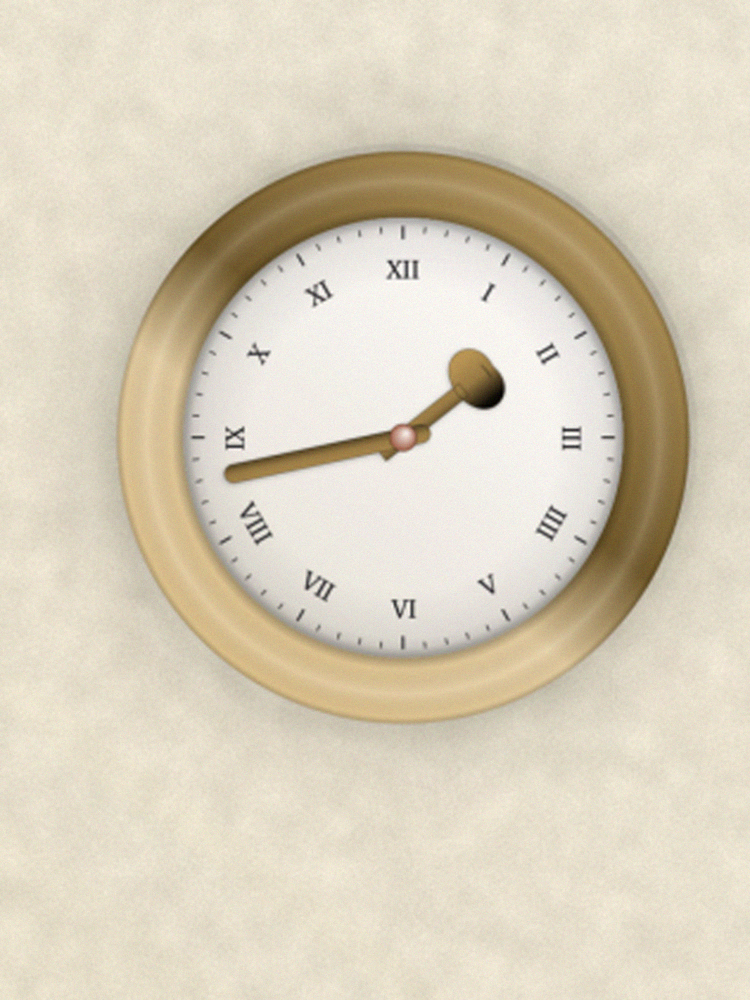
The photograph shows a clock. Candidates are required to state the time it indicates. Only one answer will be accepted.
1:43
